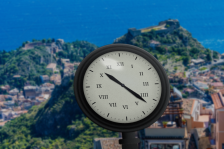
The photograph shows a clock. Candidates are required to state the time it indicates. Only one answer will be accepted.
10:22
